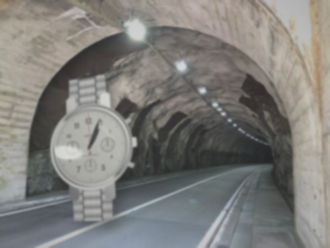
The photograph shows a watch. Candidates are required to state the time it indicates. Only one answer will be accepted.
1:04
